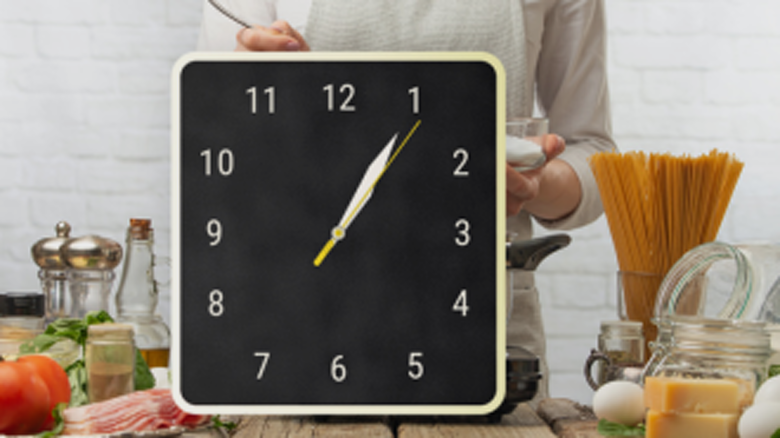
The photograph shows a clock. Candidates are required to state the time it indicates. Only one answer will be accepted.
1:05:06
